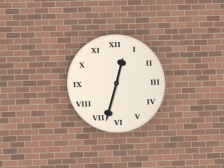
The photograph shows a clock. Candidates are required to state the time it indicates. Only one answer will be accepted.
12:33
